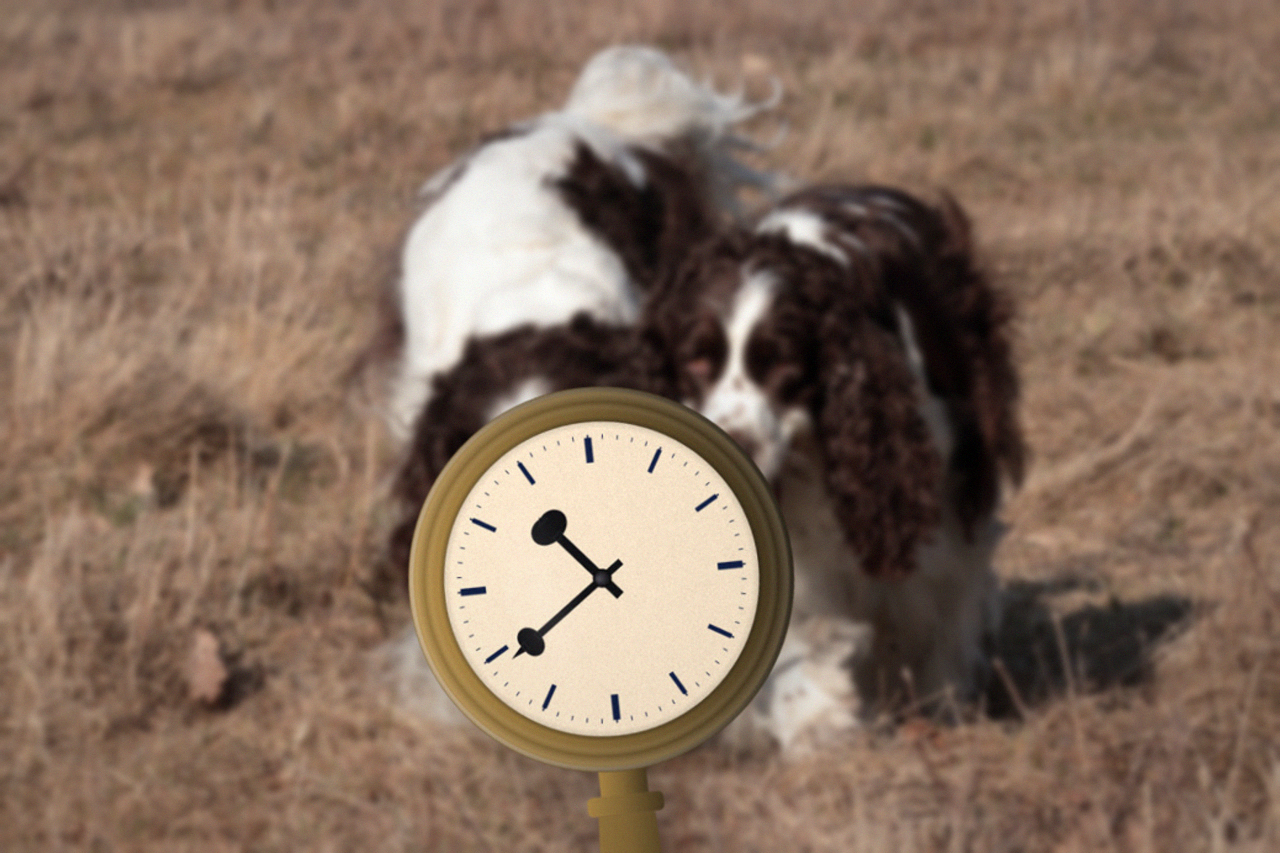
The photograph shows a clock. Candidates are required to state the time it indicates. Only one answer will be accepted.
10:39
